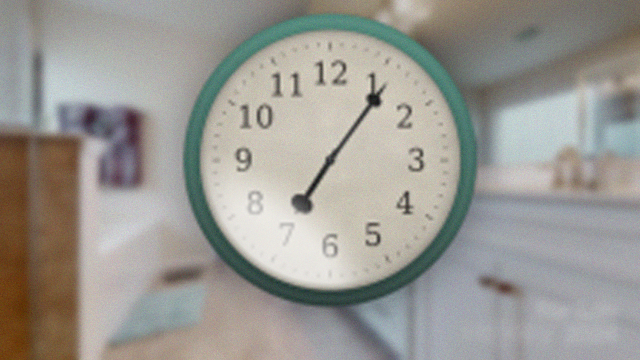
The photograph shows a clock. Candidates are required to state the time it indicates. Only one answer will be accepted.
7:06
